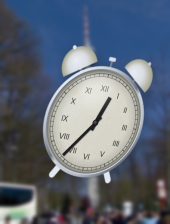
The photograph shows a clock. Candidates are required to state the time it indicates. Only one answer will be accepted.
12:36
